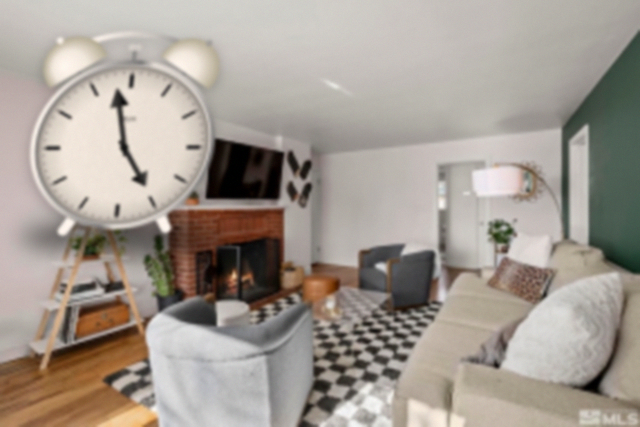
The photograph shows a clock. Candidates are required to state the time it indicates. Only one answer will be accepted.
4:58
